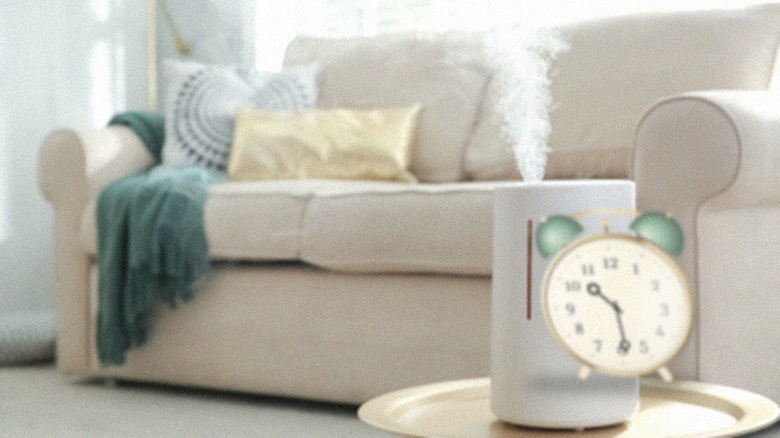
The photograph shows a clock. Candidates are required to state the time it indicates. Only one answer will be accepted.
10:29
